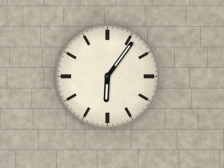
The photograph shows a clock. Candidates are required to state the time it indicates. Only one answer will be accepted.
6:06
